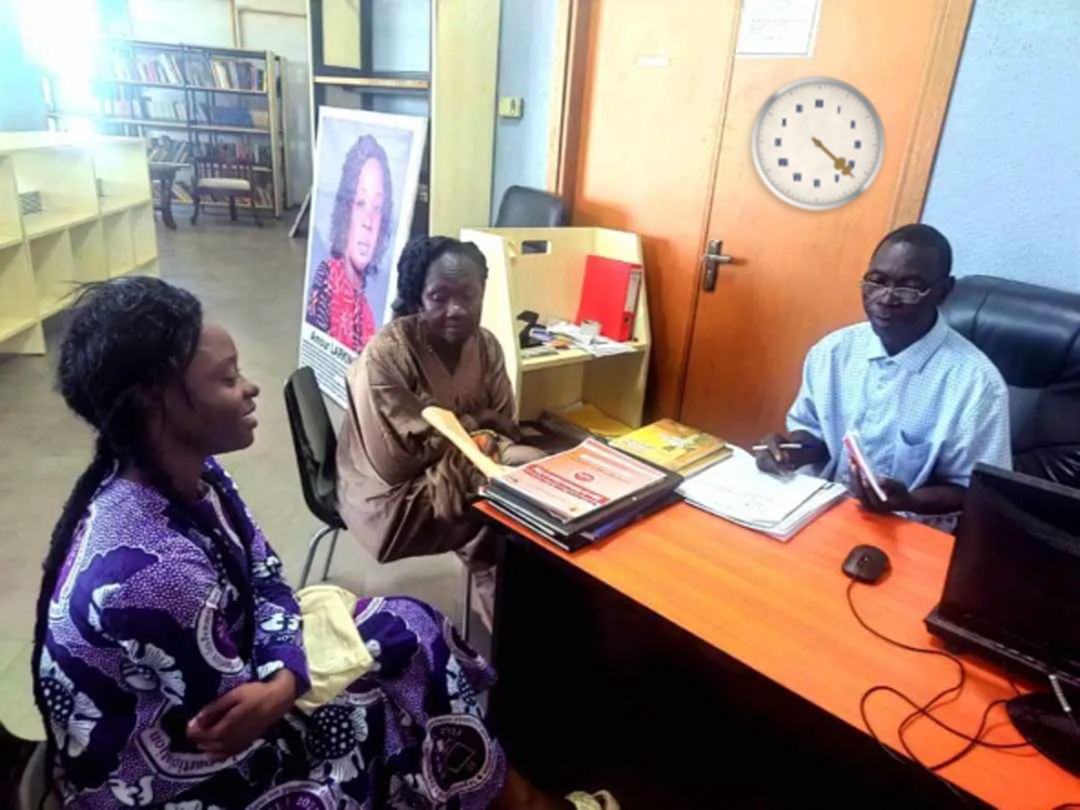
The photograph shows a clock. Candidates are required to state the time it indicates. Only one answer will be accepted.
4:22
